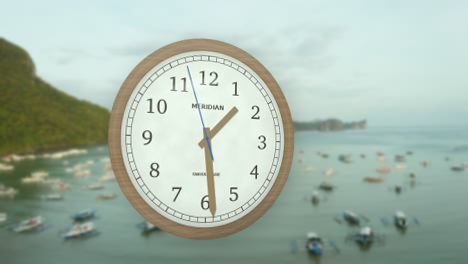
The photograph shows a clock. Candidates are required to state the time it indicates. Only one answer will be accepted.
1:28:57
